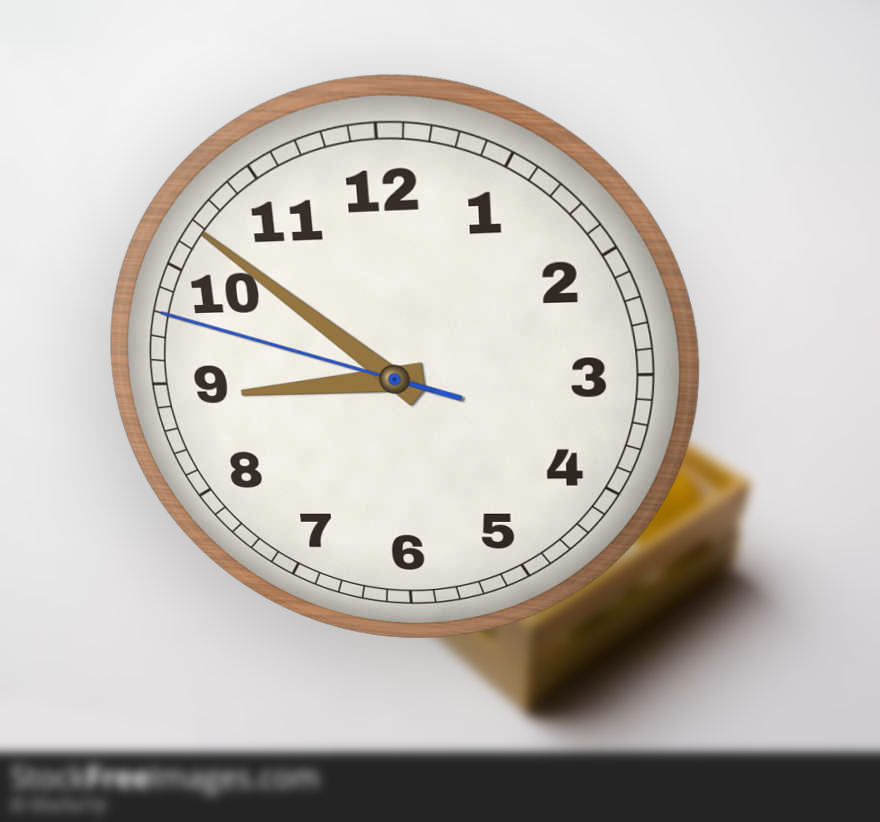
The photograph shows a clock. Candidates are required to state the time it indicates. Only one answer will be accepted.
8:51:48
